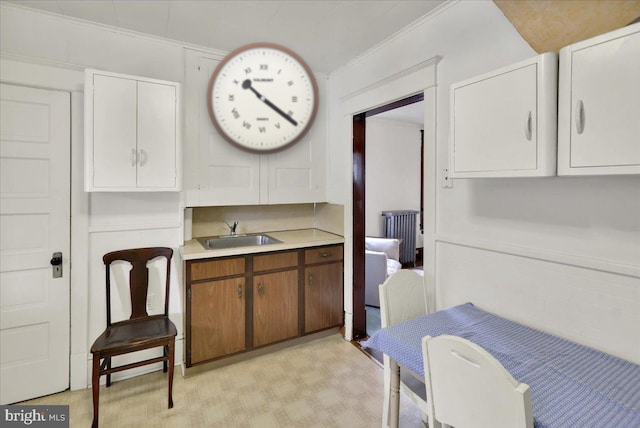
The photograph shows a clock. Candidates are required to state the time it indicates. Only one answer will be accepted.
10:21
